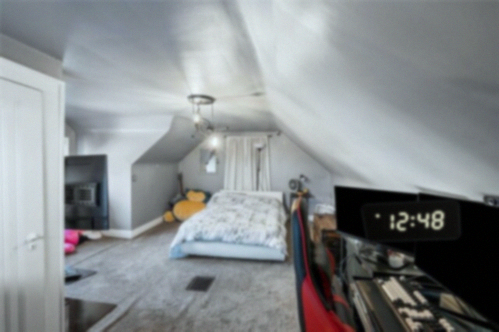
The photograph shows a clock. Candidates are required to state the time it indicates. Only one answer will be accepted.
12:48
